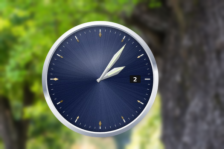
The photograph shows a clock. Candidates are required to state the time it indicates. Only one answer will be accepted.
2:06
